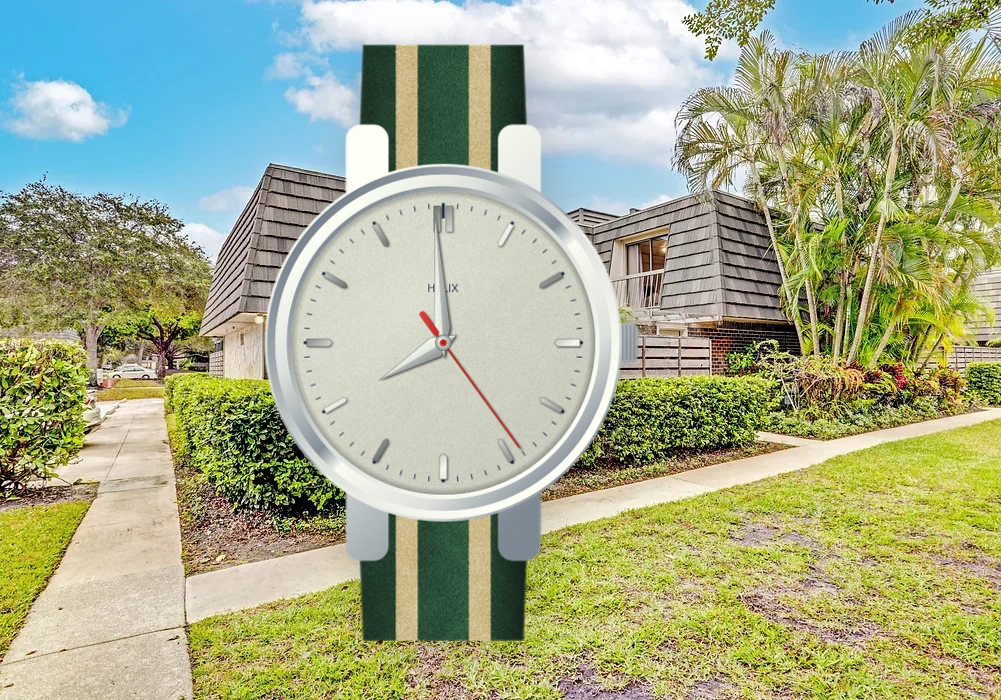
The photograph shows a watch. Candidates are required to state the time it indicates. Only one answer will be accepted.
7:59:24
